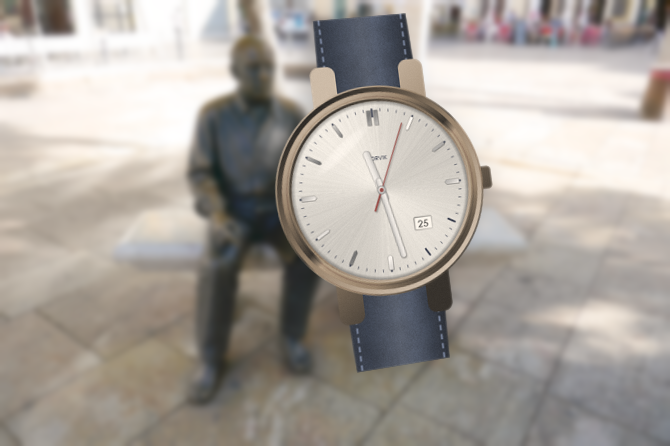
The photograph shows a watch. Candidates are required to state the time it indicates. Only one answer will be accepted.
11:28:04
